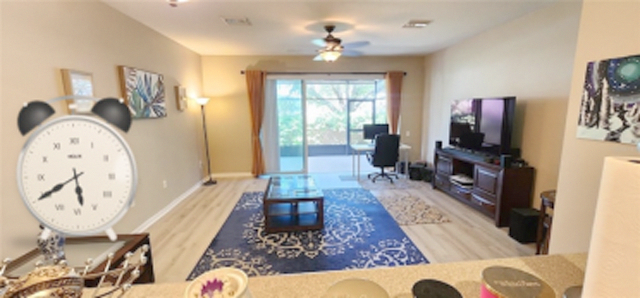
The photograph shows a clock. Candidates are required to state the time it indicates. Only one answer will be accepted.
5:40
